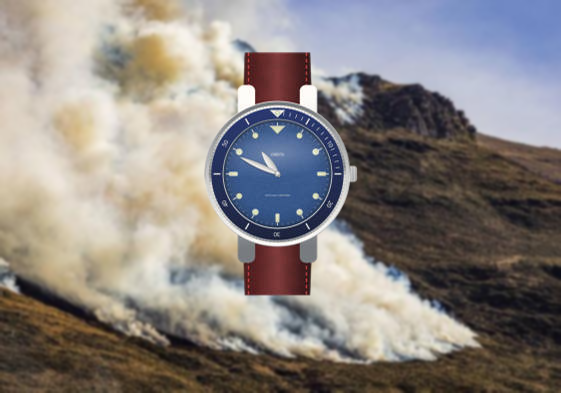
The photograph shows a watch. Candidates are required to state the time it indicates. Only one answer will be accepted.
10:49
